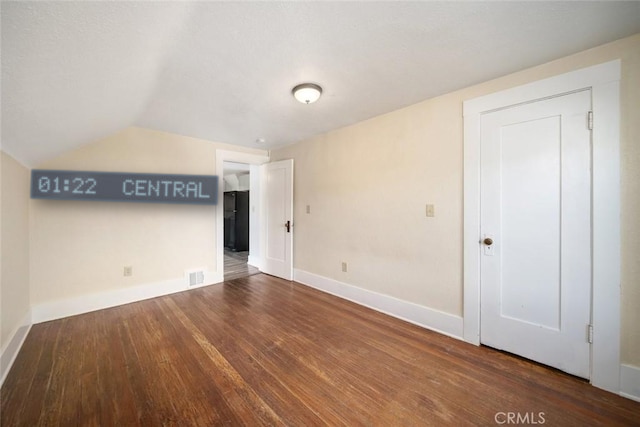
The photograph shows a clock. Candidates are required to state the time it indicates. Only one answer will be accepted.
1:22
